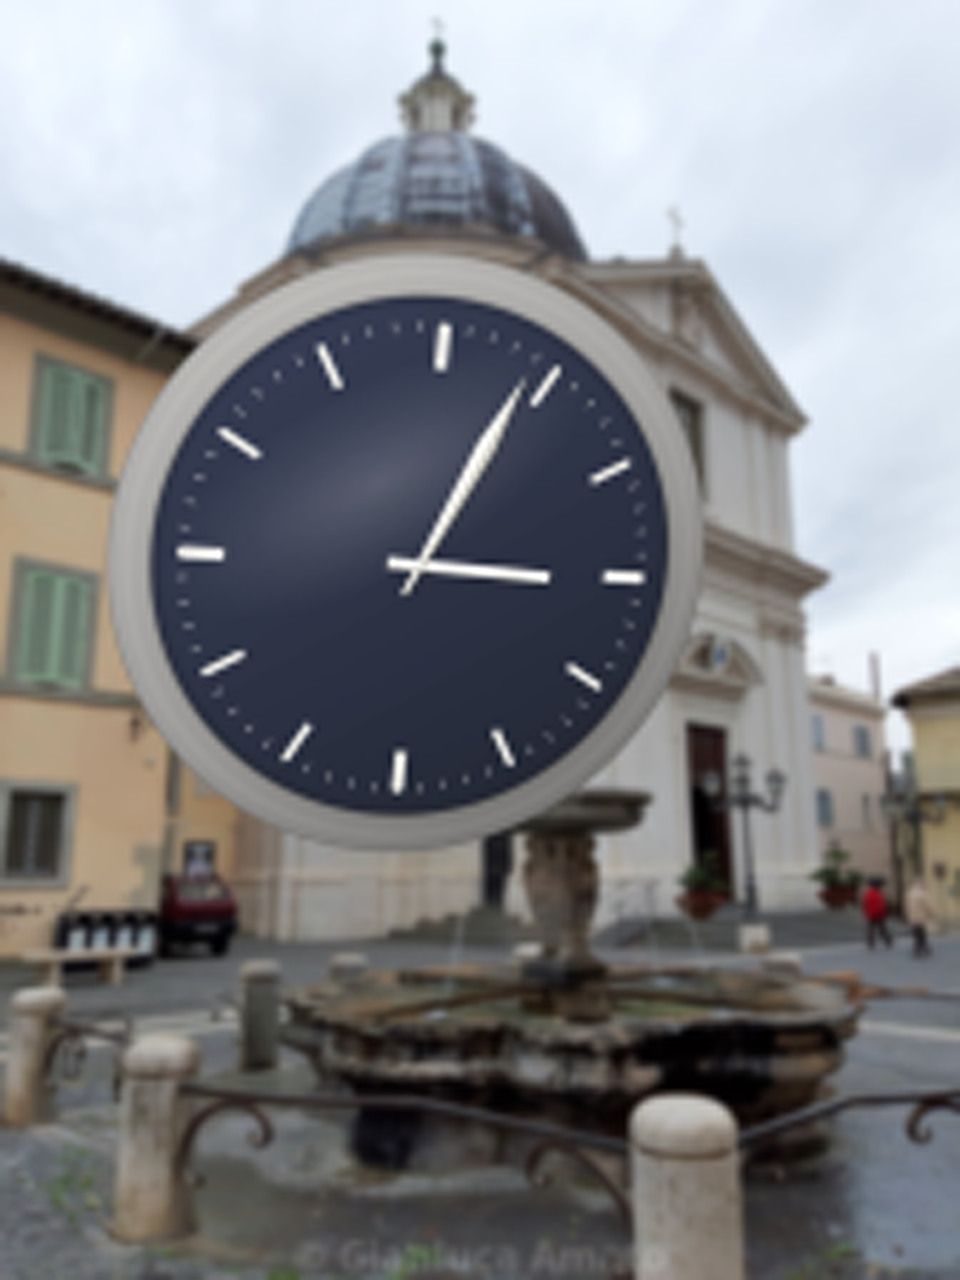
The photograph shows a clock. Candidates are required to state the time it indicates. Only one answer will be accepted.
3:04
